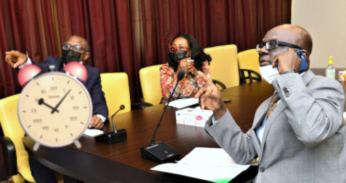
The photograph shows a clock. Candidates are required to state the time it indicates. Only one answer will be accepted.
10:07
